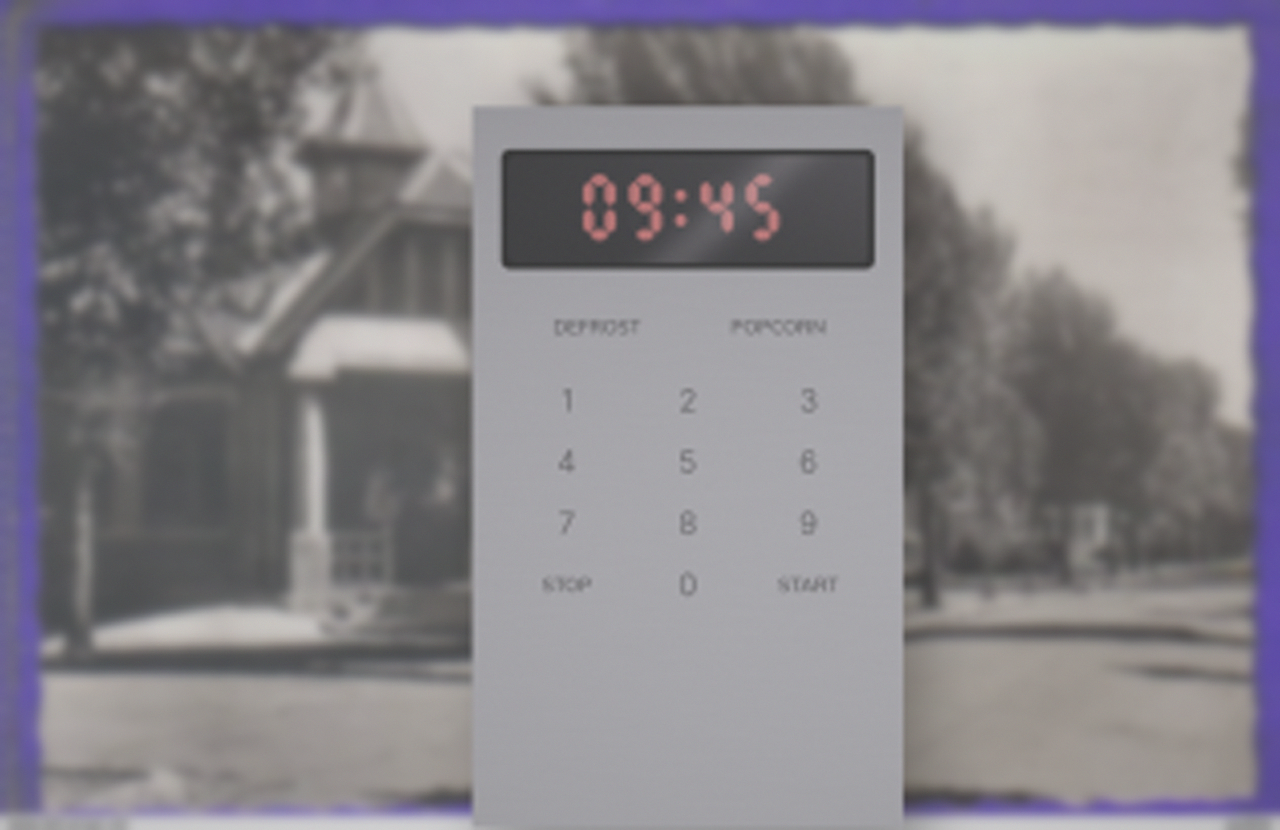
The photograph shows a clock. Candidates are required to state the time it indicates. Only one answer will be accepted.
9:45
